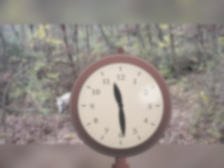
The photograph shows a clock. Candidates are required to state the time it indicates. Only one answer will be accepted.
11:29
